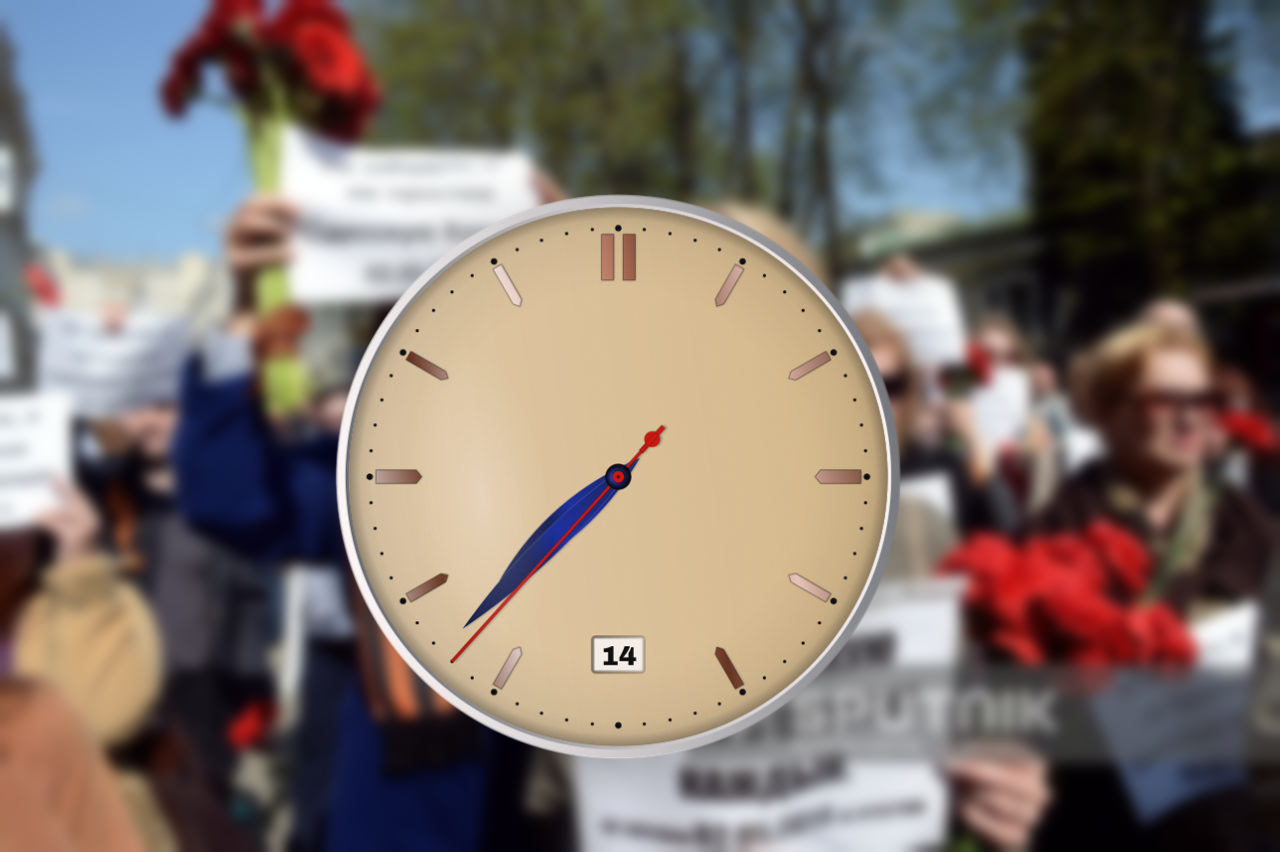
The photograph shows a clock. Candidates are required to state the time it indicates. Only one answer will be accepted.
7:37:37
